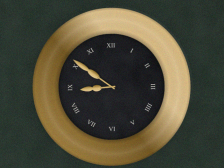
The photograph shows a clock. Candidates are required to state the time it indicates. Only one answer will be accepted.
8:51
